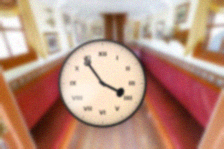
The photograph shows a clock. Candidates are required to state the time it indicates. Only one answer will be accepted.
3:54
